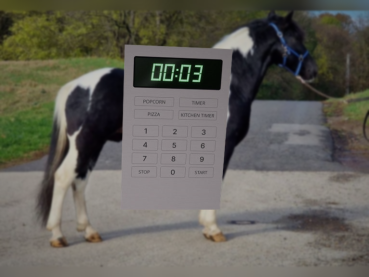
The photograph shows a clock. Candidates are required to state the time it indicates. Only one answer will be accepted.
0:03
